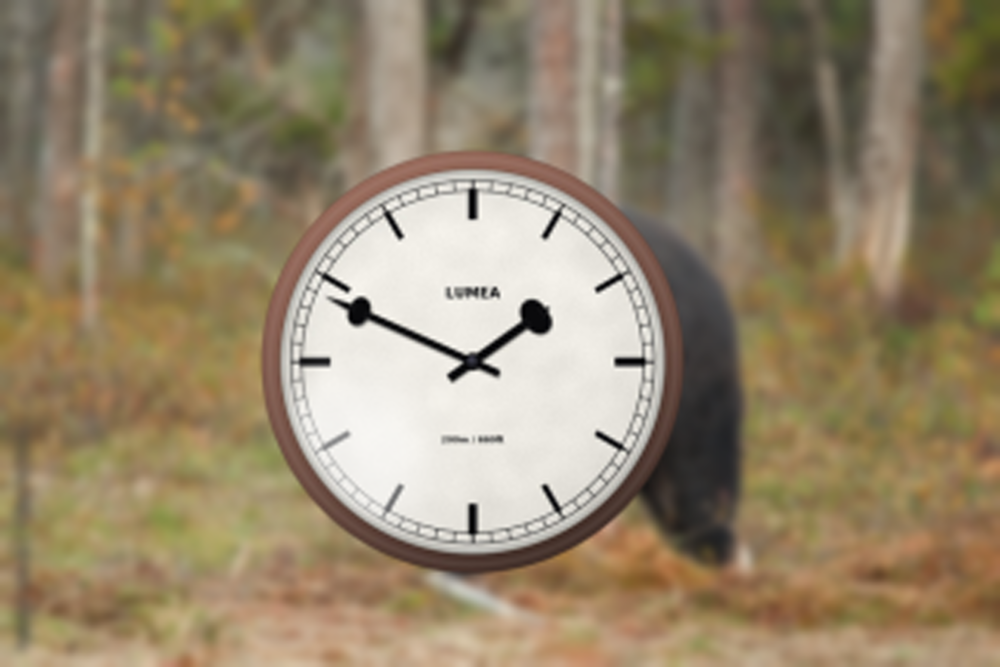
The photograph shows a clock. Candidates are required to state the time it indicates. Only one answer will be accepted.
1:49
